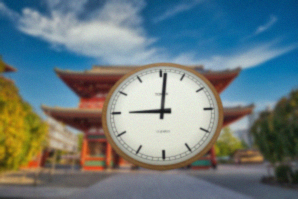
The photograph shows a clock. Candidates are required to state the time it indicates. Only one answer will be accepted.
9:01
